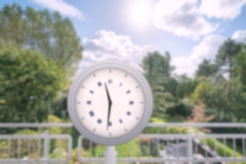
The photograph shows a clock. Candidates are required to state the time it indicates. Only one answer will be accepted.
11:31
